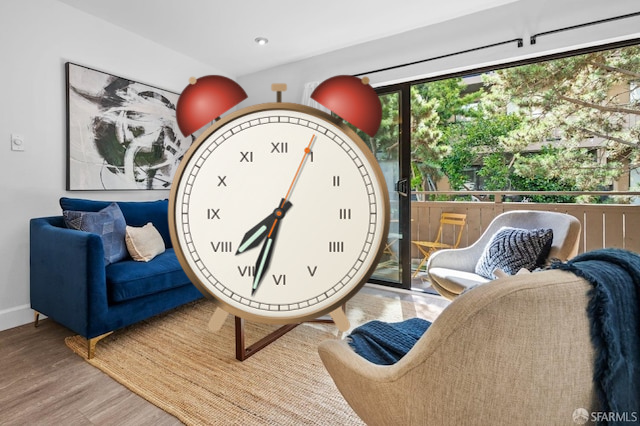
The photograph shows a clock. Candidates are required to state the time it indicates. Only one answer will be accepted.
7:33:04
